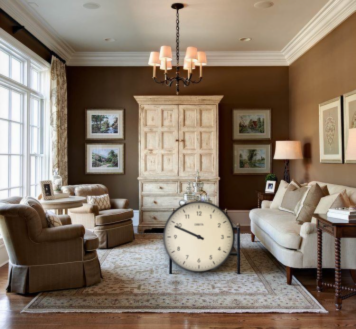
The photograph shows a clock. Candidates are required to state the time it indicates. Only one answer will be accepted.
9:49
